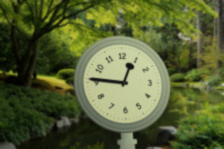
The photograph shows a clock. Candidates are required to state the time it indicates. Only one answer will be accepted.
12:46
